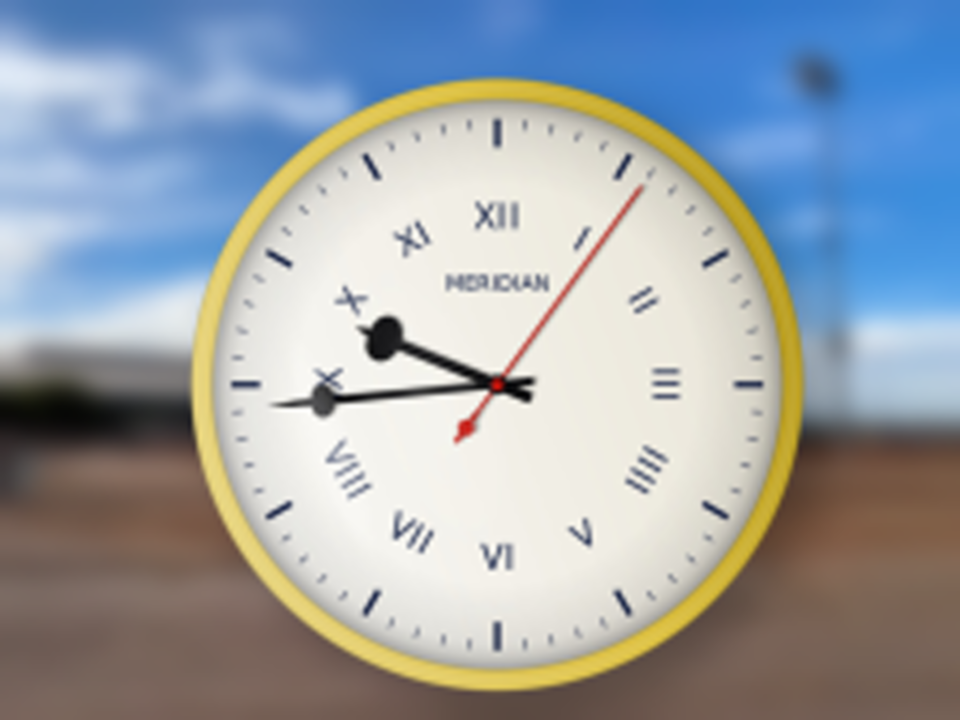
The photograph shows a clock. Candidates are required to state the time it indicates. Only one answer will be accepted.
9:44:06
